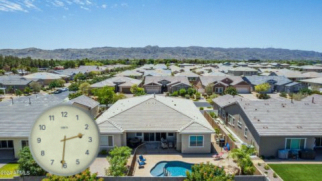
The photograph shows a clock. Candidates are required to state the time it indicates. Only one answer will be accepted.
2:31
